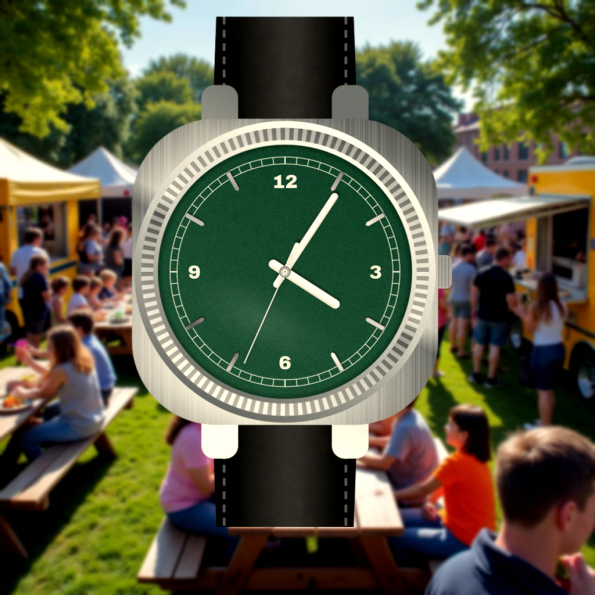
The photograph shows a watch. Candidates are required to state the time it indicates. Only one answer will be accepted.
4:05:34
